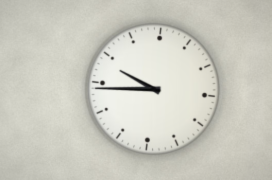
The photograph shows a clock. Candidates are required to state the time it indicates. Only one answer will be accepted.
9:44
